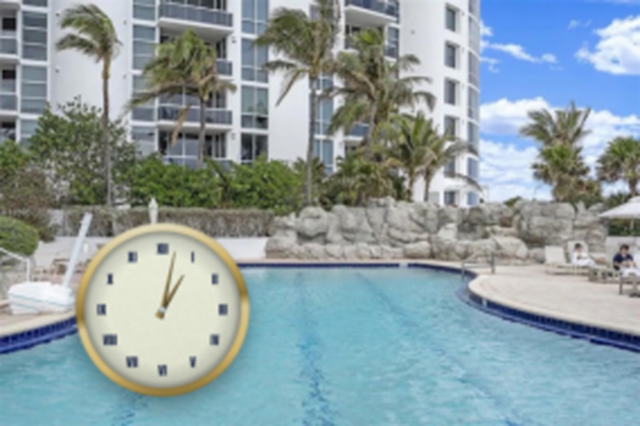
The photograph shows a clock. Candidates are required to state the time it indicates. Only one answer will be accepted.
1:02
